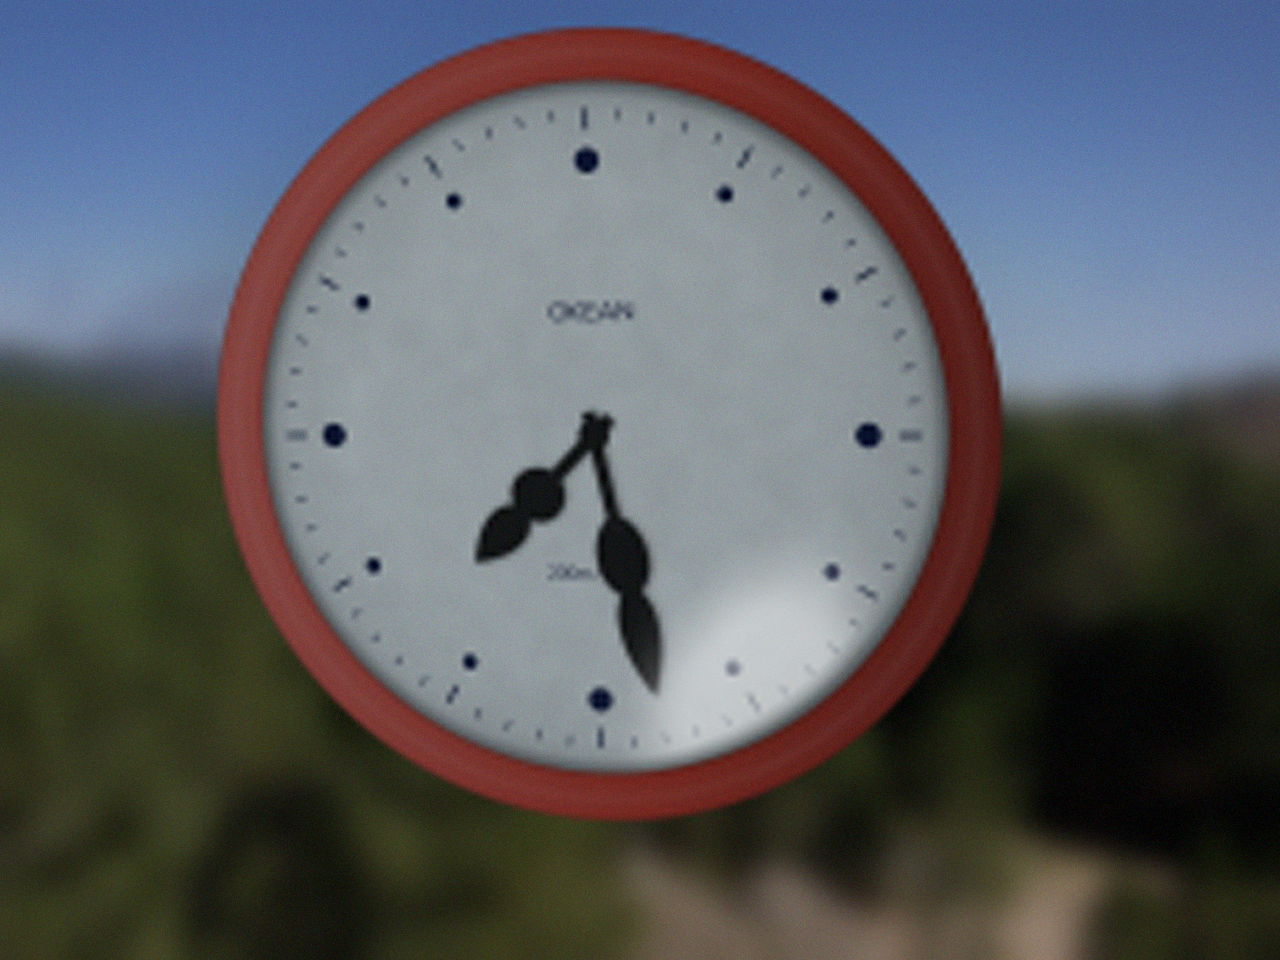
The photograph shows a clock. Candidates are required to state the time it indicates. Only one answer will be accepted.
7:28
